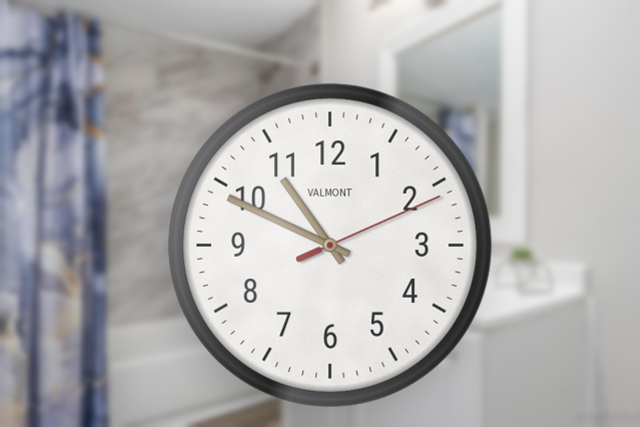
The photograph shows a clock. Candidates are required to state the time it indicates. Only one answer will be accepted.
10:49:11
